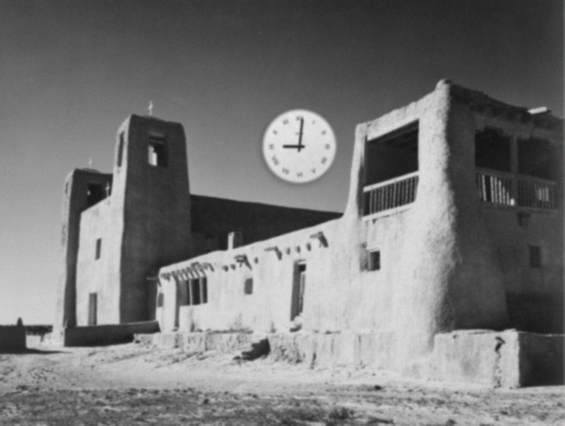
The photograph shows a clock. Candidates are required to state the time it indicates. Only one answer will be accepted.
9:01
